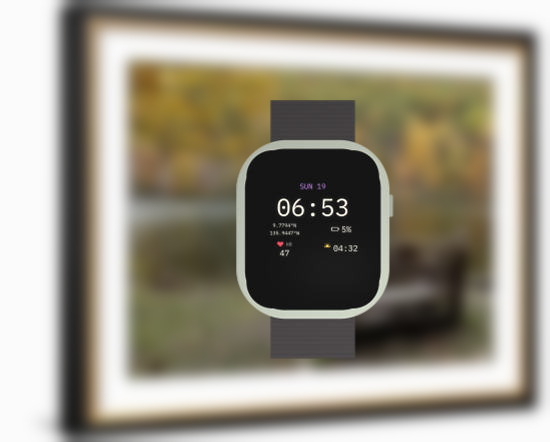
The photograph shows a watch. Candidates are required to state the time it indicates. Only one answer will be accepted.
6:53
